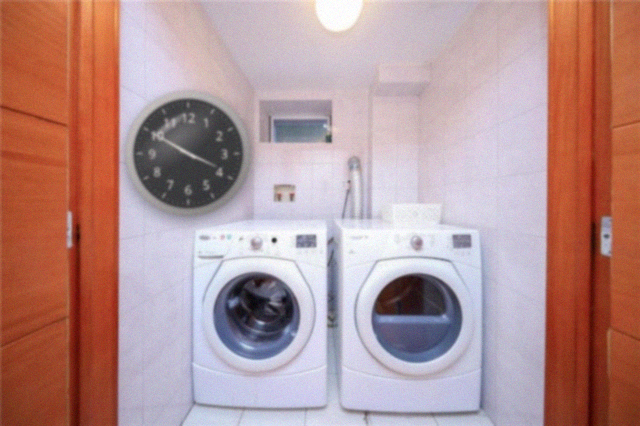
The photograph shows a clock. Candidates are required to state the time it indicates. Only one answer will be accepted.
3:50
